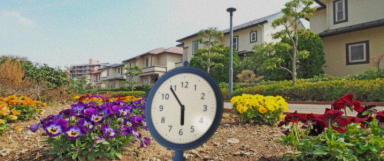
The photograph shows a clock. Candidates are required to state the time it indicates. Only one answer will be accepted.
5:54
